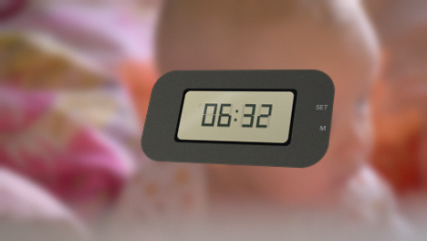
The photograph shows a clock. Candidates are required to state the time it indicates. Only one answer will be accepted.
6:32
